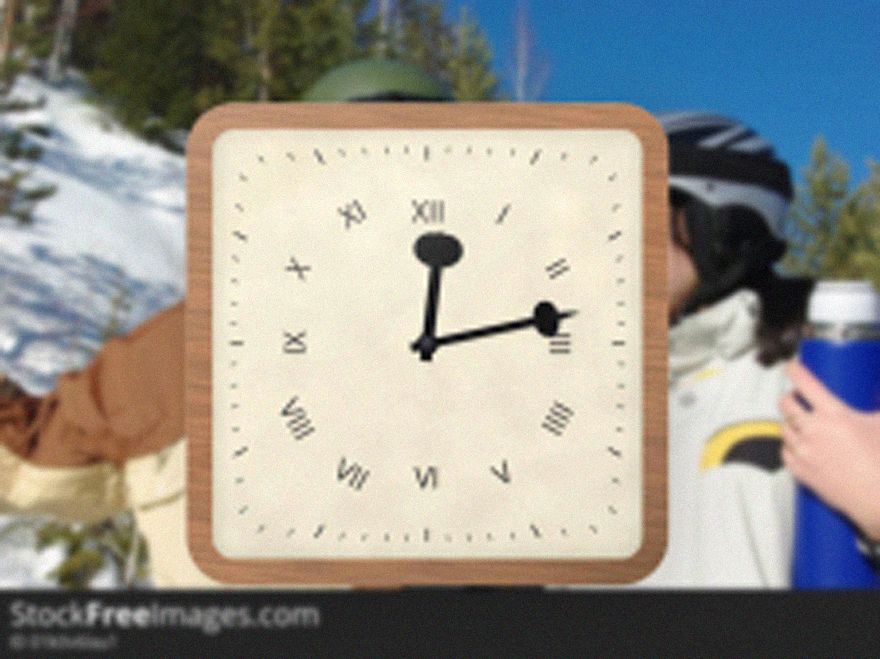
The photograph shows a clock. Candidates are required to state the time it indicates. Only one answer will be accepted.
12:13
